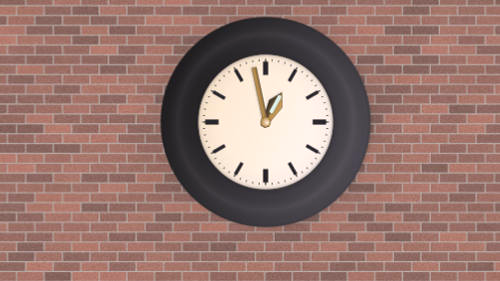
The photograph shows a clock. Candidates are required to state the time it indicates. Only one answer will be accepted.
12:58
